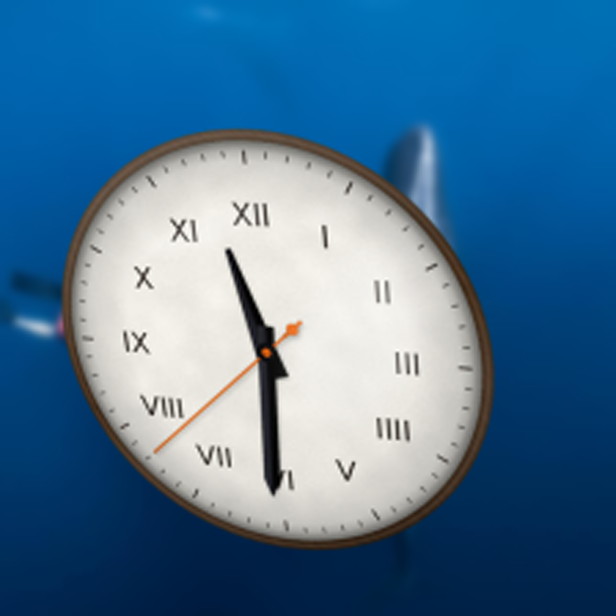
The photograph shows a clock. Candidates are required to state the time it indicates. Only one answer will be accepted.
11:30:38
